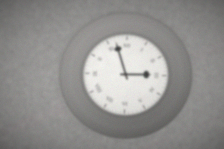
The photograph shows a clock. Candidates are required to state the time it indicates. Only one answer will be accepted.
2:57
